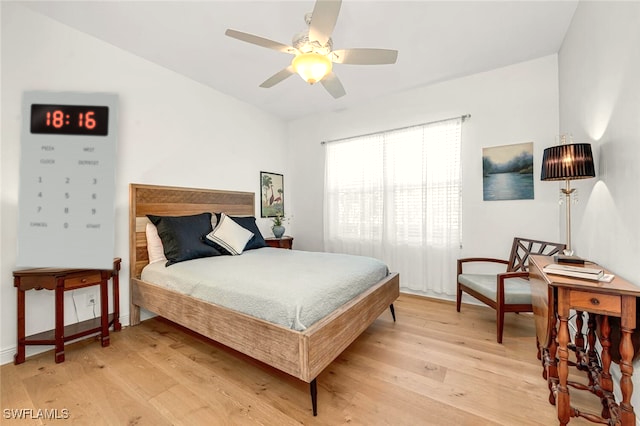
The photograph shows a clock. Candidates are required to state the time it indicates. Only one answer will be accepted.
18:16
